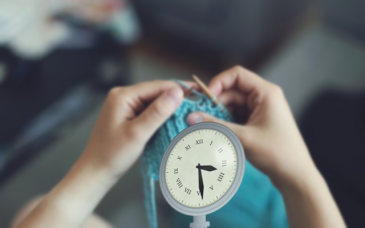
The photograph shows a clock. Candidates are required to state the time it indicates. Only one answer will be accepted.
3:29
